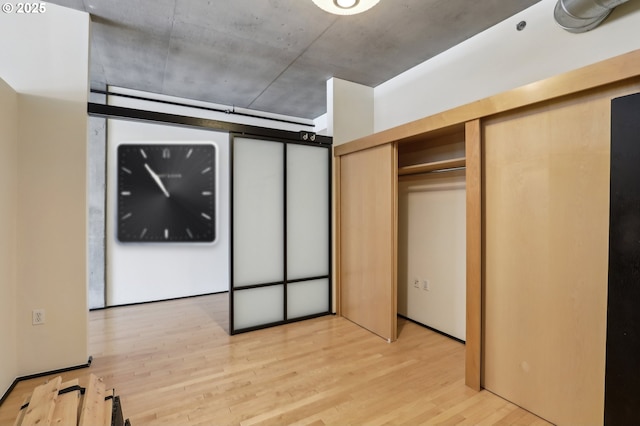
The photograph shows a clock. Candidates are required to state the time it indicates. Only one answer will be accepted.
10:54
